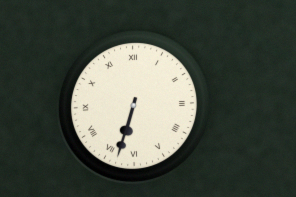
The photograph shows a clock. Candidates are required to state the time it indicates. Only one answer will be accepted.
6:33
